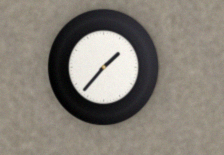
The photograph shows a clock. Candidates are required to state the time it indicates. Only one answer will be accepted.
1:37
